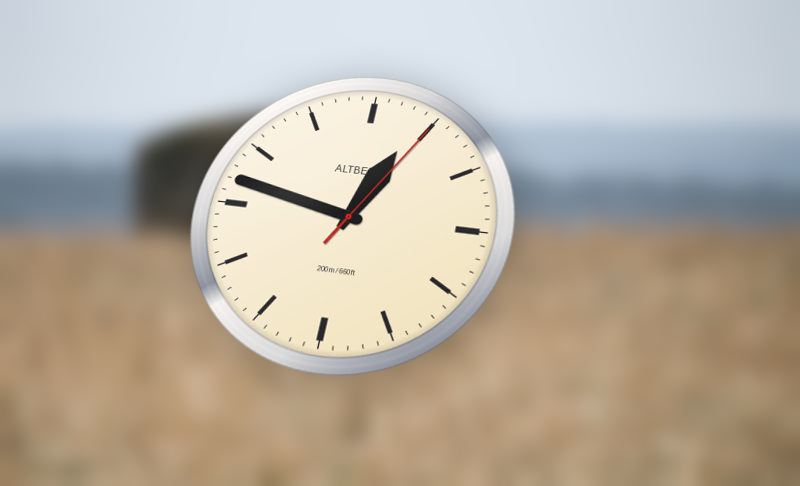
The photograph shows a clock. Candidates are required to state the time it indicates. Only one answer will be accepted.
12:47:05
